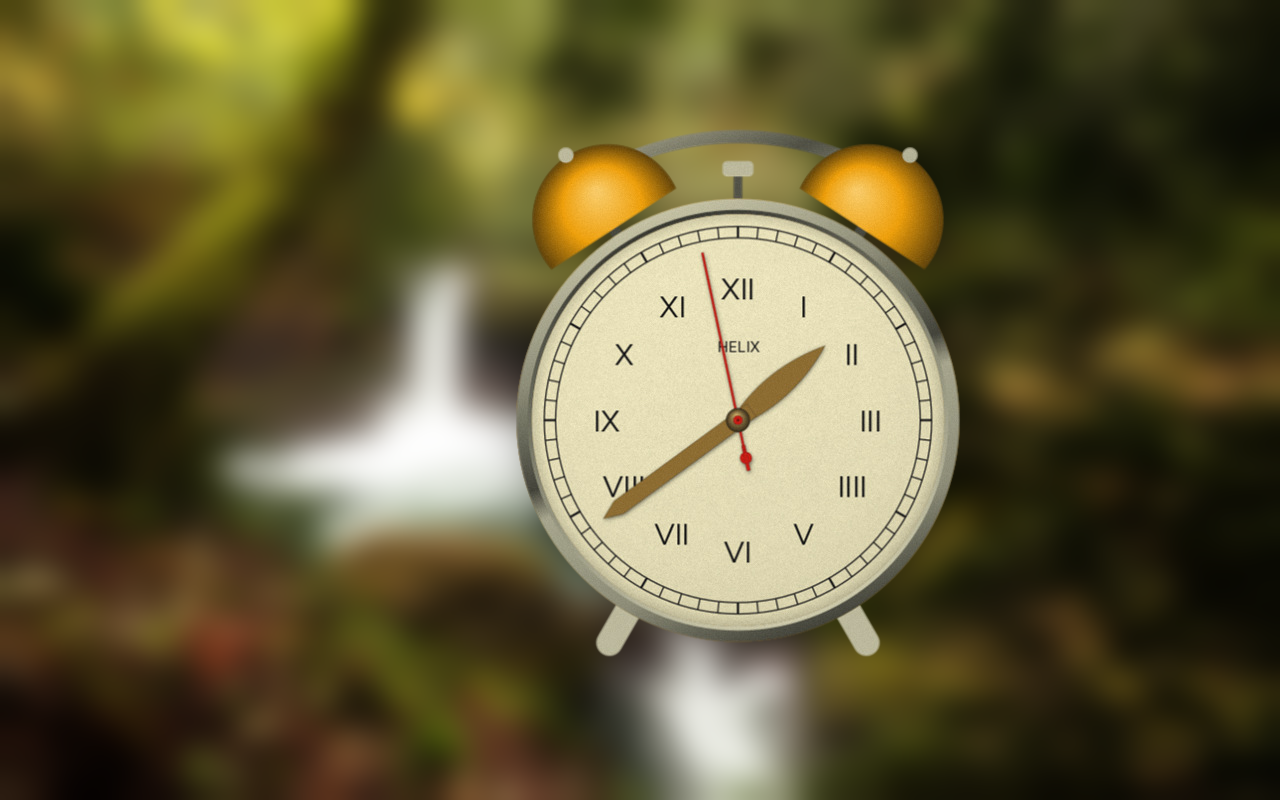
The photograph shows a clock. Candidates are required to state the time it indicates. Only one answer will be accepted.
1:38:58
